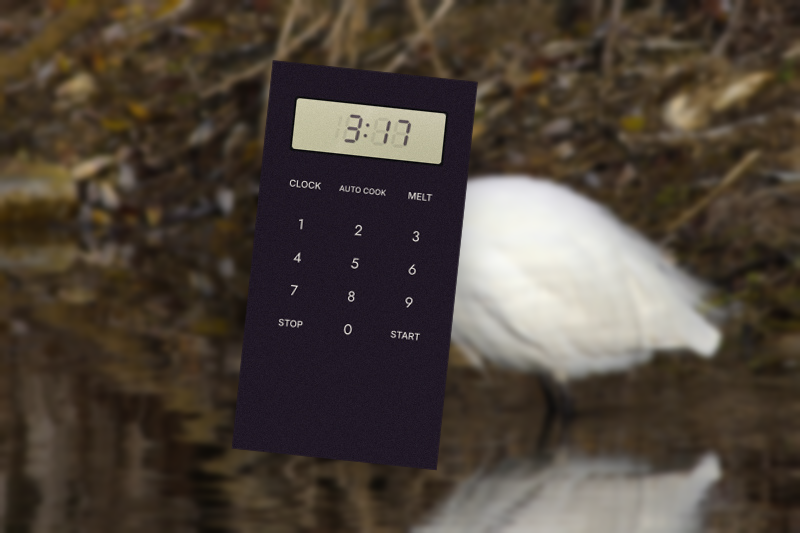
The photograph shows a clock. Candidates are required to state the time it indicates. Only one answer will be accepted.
3:17
